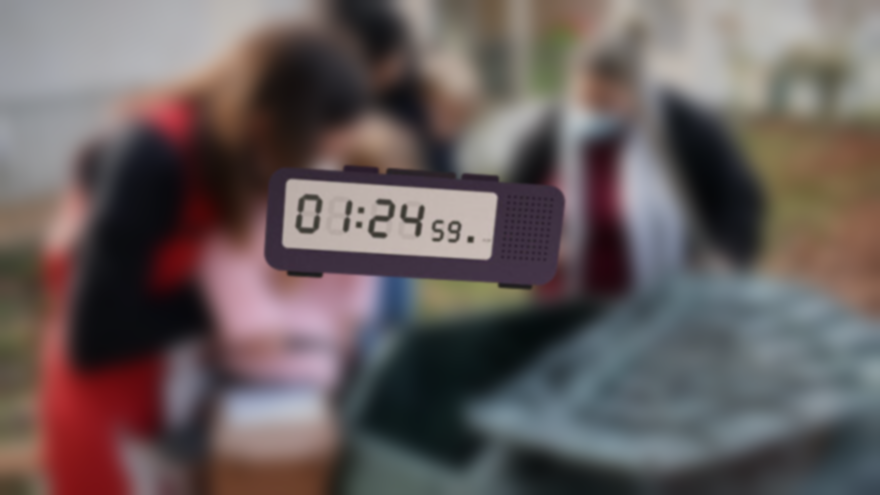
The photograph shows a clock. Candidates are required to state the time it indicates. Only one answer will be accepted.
1:24:59
